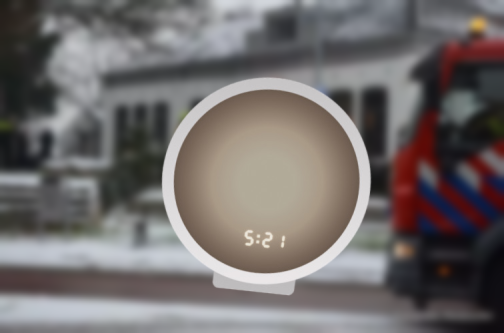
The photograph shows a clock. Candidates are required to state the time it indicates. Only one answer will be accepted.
5:21
